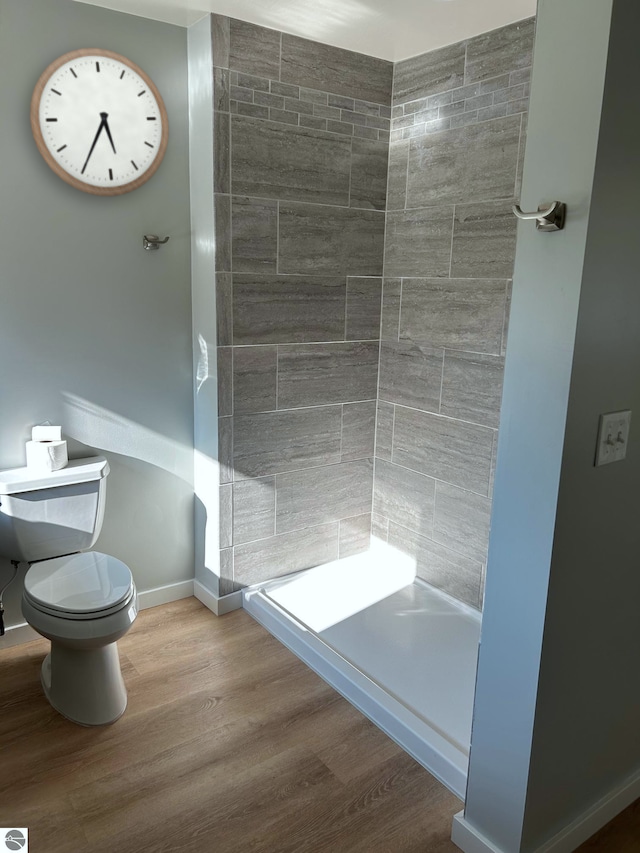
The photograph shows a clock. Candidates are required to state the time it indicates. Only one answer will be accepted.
5:35
